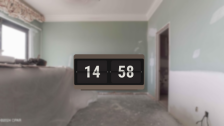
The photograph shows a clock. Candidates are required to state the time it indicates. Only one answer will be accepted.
14:58
